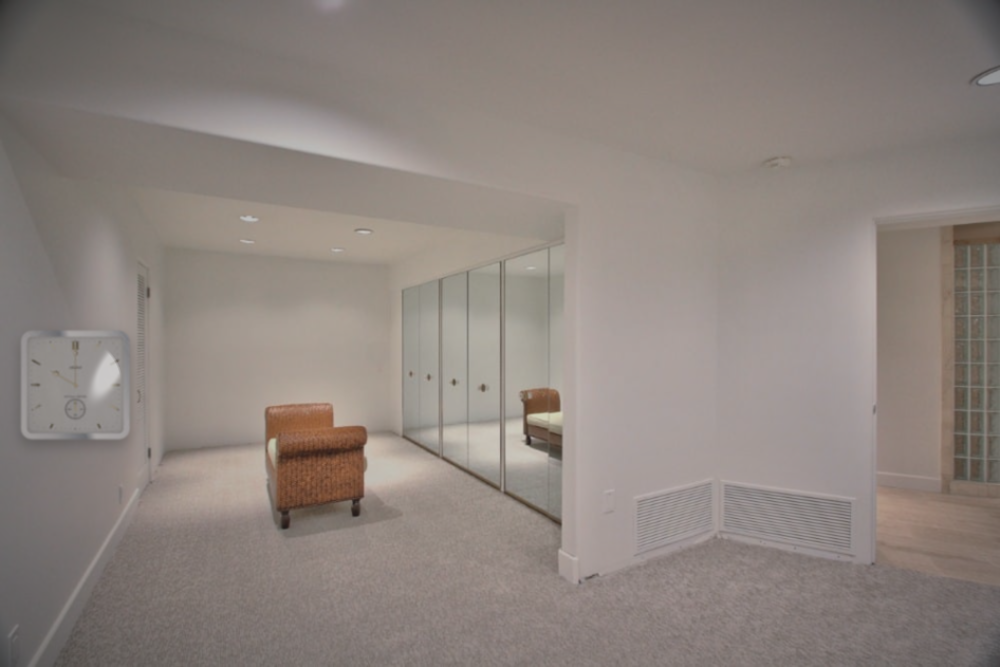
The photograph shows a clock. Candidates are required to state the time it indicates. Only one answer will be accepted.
10:00
